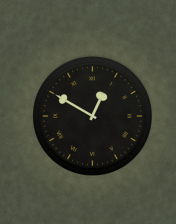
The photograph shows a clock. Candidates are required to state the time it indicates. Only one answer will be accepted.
12:50
